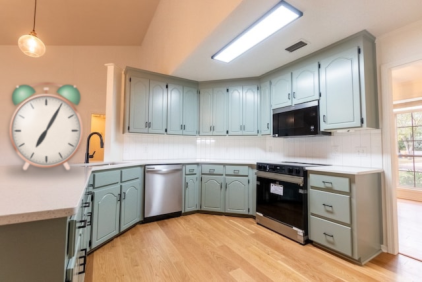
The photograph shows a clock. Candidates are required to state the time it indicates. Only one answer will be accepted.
7:05
